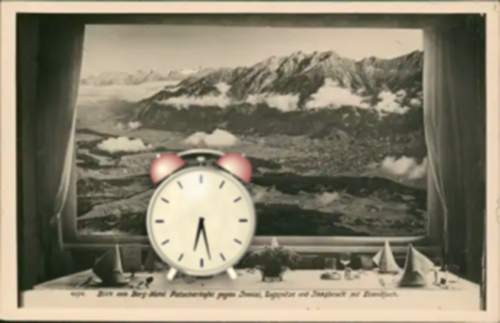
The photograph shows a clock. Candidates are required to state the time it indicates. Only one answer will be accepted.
6:28
